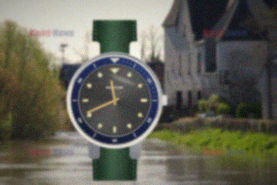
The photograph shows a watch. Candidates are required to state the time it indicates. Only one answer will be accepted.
11:41
